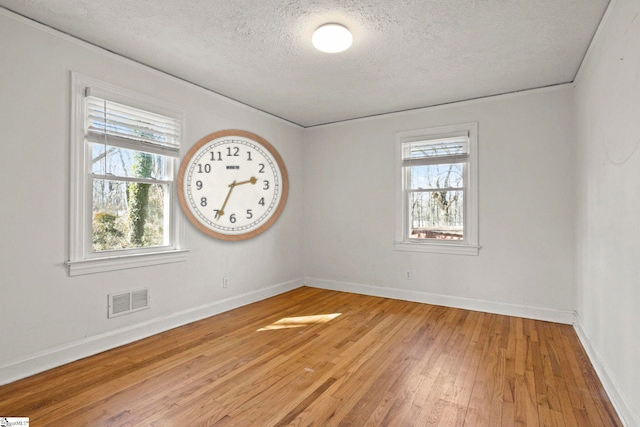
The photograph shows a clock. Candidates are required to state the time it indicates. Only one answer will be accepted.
2:34
